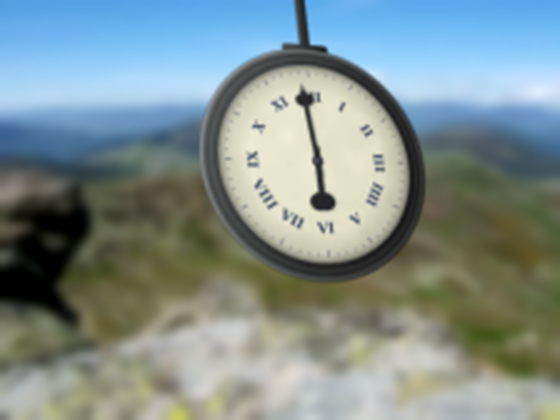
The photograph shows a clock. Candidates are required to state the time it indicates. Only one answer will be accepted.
5:59
